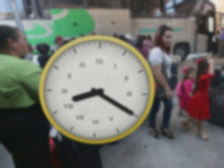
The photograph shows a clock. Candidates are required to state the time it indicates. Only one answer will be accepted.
8:20
